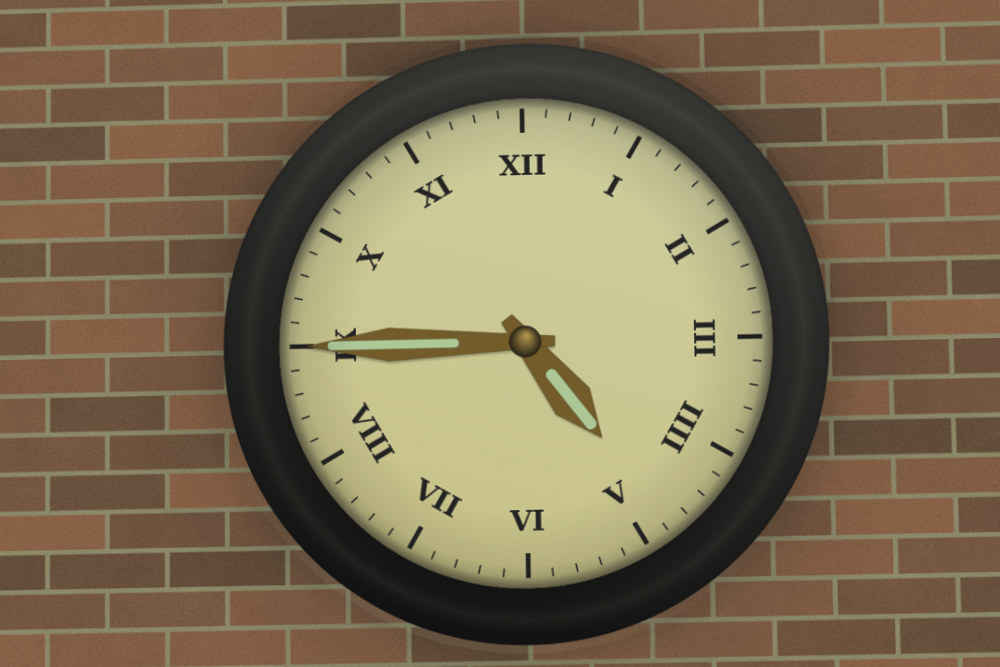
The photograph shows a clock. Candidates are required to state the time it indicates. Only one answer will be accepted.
4:45
